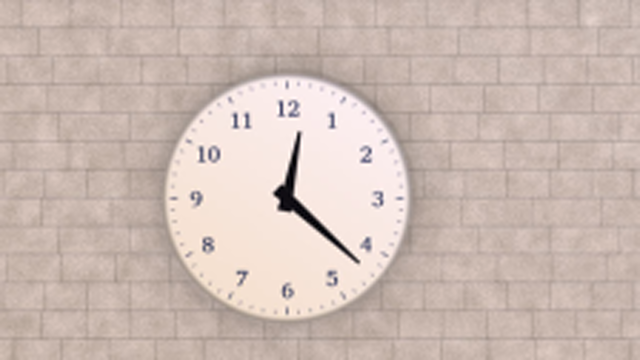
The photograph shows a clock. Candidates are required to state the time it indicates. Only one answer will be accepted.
12:22
